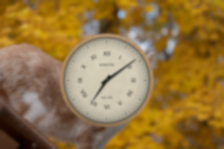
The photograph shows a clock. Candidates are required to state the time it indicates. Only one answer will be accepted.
7:09
